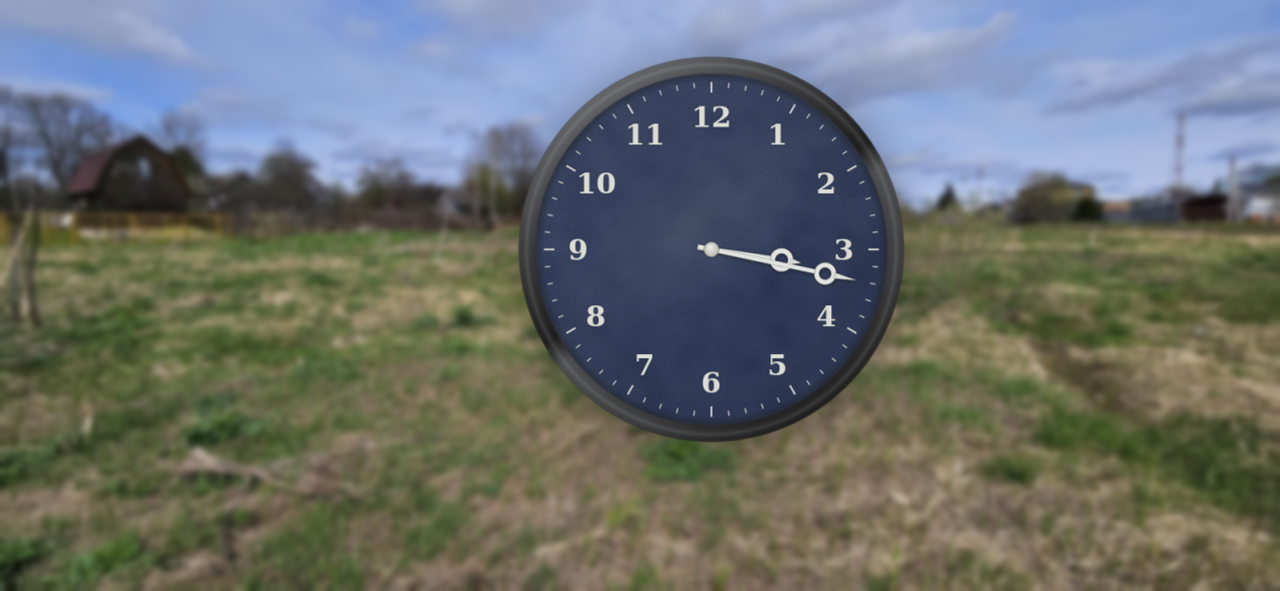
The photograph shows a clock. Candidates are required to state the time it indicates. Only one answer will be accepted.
3:17
